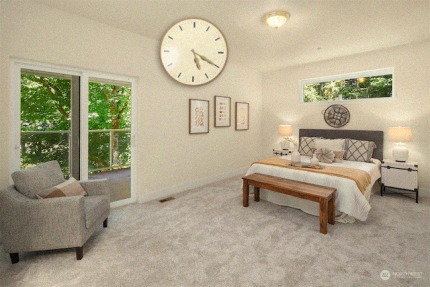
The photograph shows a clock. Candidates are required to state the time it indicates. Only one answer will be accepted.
5:20
